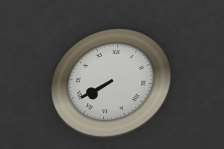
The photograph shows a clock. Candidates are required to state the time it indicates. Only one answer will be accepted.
7:39
